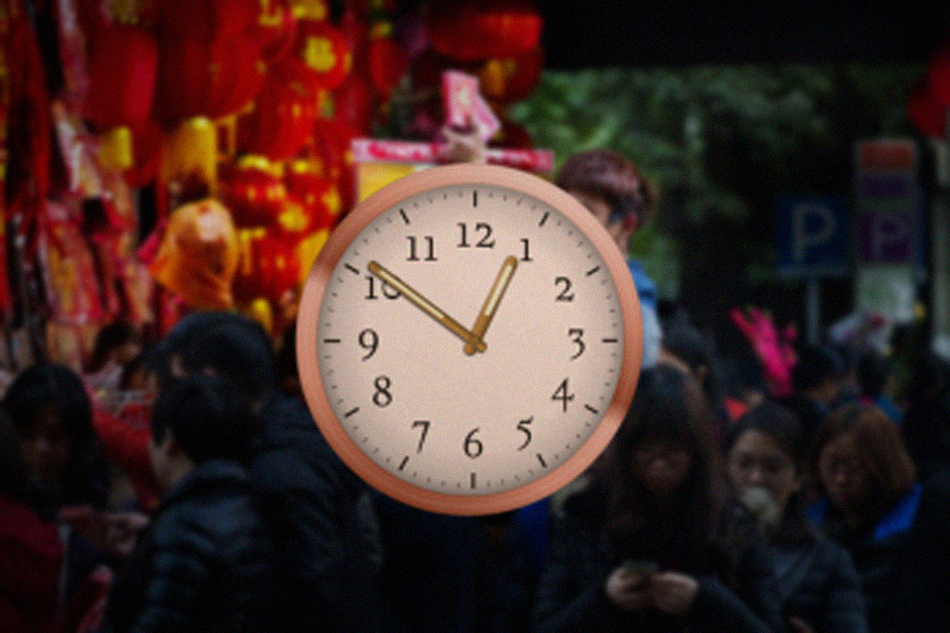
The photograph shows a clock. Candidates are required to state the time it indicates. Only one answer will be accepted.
12:51
